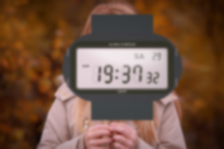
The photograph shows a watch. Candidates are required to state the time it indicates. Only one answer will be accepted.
19:37:32
